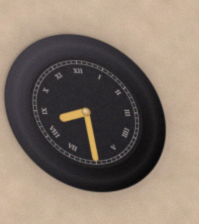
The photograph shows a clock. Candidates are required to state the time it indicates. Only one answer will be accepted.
8:30
